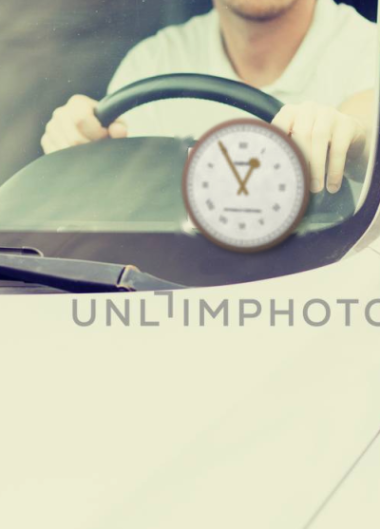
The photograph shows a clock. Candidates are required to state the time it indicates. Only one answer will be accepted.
12:55
